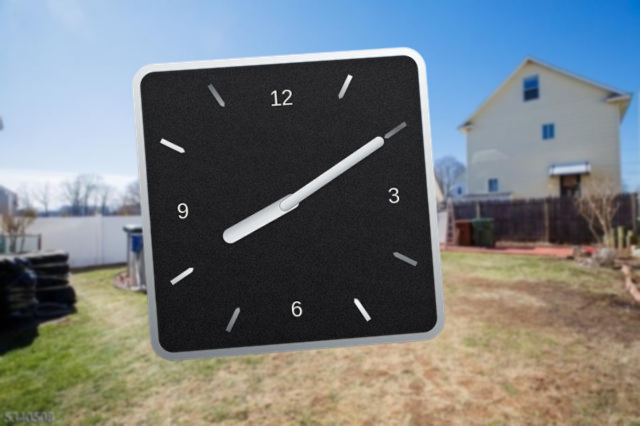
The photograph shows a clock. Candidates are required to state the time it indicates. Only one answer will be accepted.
8:10
